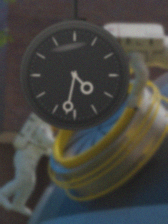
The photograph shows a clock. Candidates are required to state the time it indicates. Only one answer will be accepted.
4:32
